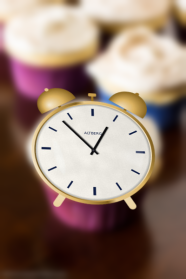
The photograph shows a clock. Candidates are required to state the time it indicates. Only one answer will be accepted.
12:53
